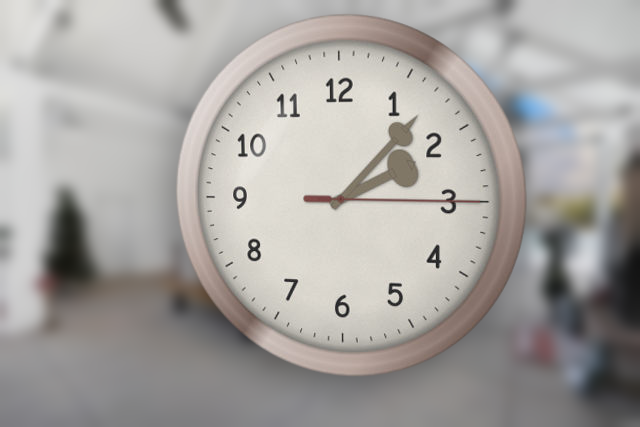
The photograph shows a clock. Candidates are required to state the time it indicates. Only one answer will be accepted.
2:07:15
